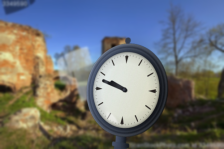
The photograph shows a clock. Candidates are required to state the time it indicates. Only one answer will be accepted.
9:48
